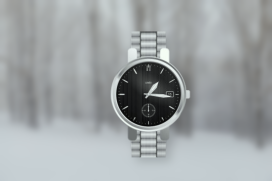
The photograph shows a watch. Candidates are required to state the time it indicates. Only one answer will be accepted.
1:16
